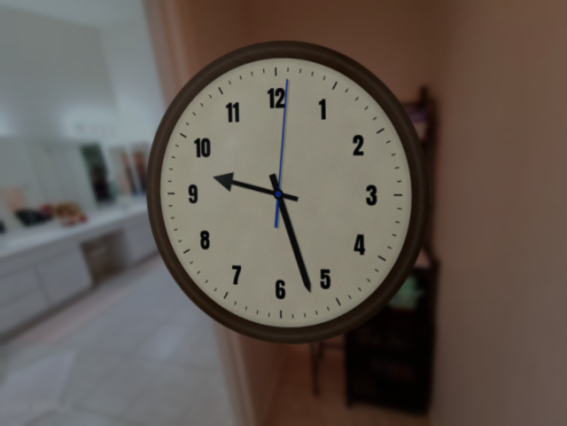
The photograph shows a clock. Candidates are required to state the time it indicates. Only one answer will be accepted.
9:27:01
